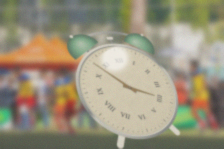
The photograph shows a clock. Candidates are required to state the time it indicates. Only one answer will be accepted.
3:53
